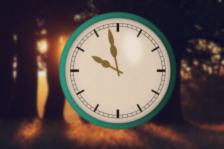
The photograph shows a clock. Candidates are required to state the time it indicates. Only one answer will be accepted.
9:58
